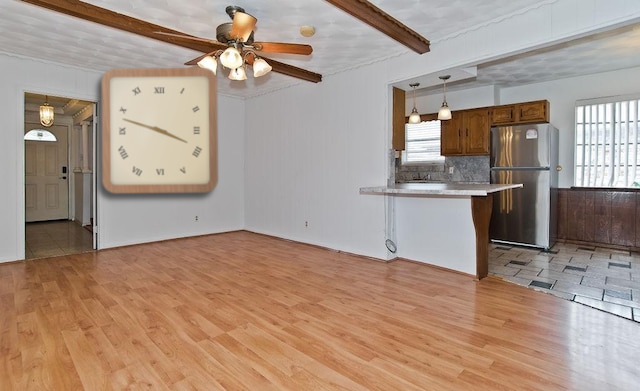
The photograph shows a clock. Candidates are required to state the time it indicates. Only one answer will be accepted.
3:48
